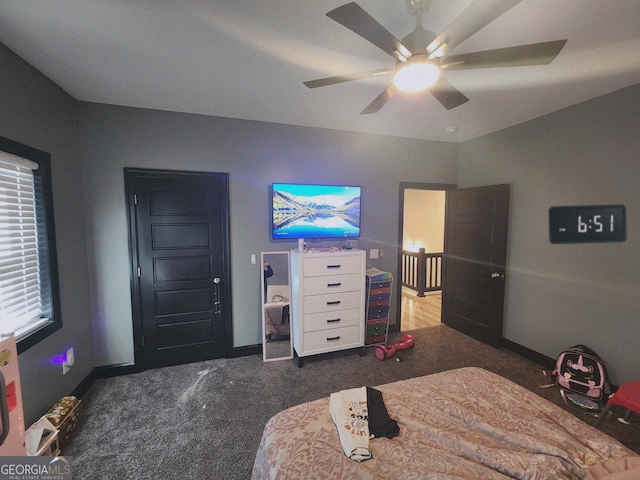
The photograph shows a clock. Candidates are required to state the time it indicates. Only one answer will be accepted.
6:51
